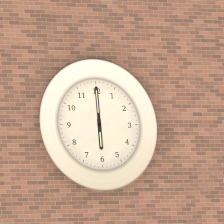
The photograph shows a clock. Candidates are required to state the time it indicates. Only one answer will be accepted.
6:00
